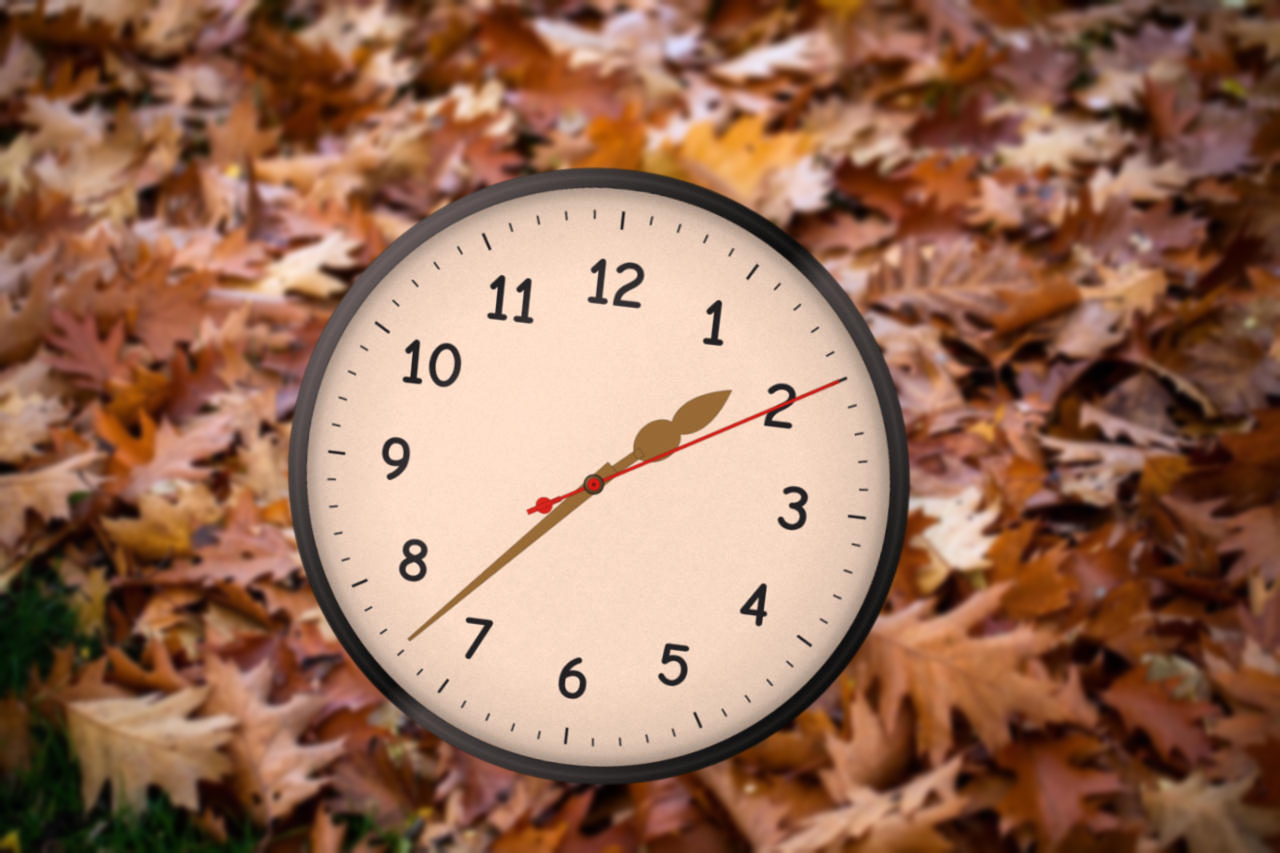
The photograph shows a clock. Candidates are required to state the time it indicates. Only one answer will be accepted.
1:37:10
